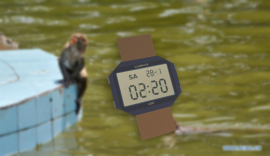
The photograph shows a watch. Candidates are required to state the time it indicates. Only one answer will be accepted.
2:20
